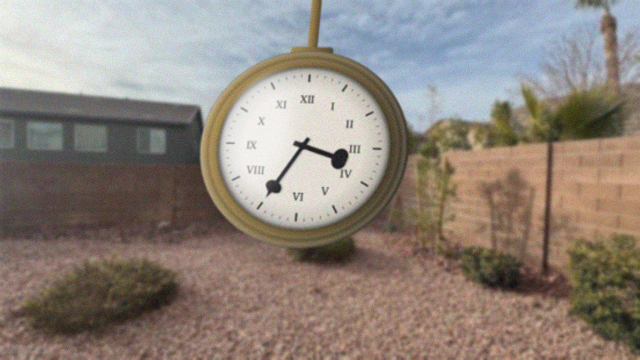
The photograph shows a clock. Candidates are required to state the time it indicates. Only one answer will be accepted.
3:35
